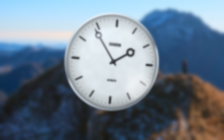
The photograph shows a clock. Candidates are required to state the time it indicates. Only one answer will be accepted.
1:54
